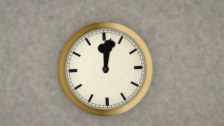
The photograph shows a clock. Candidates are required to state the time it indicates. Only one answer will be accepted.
12:02
